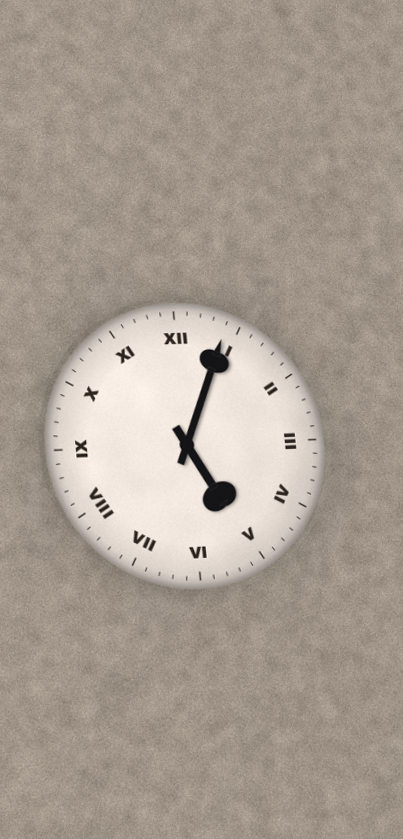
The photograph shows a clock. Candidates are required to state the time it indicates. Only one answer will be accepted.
5:04
